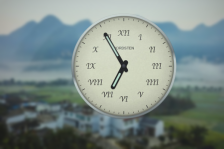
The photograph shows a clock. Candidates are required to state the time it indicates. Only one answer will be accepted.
6:55
